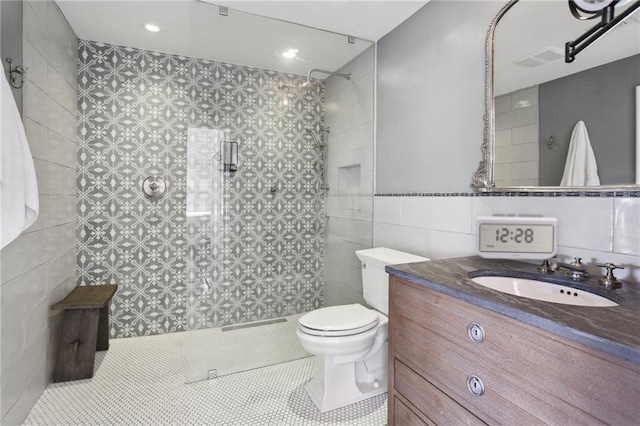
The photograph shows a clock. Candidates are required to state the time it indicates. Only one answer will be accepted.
12:28
